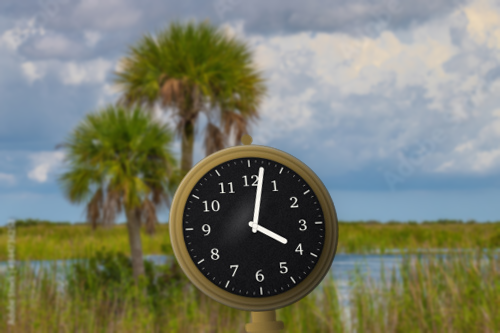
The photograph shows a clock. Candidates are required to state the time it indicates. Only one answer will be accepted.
4:02
